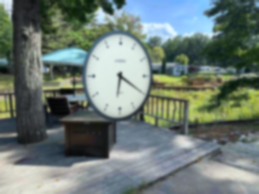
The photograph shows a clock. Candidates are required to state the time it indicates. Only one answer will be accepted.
6:20
